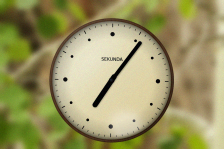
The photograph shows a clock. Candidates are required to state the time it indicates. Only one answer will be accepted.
7:06
